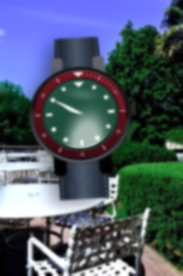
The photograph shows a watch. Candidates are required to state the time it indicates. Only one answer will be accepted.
9:50
